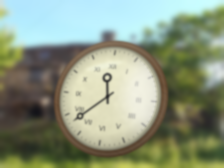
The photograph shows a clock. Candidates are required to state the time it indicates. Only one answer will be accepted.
11:38
